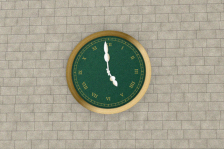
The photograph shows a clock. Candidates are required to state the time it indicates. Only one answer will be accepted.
4:59
